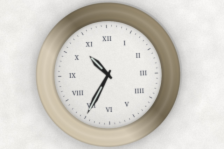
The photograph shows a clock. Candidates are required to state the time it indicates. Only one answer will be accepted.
10:35
